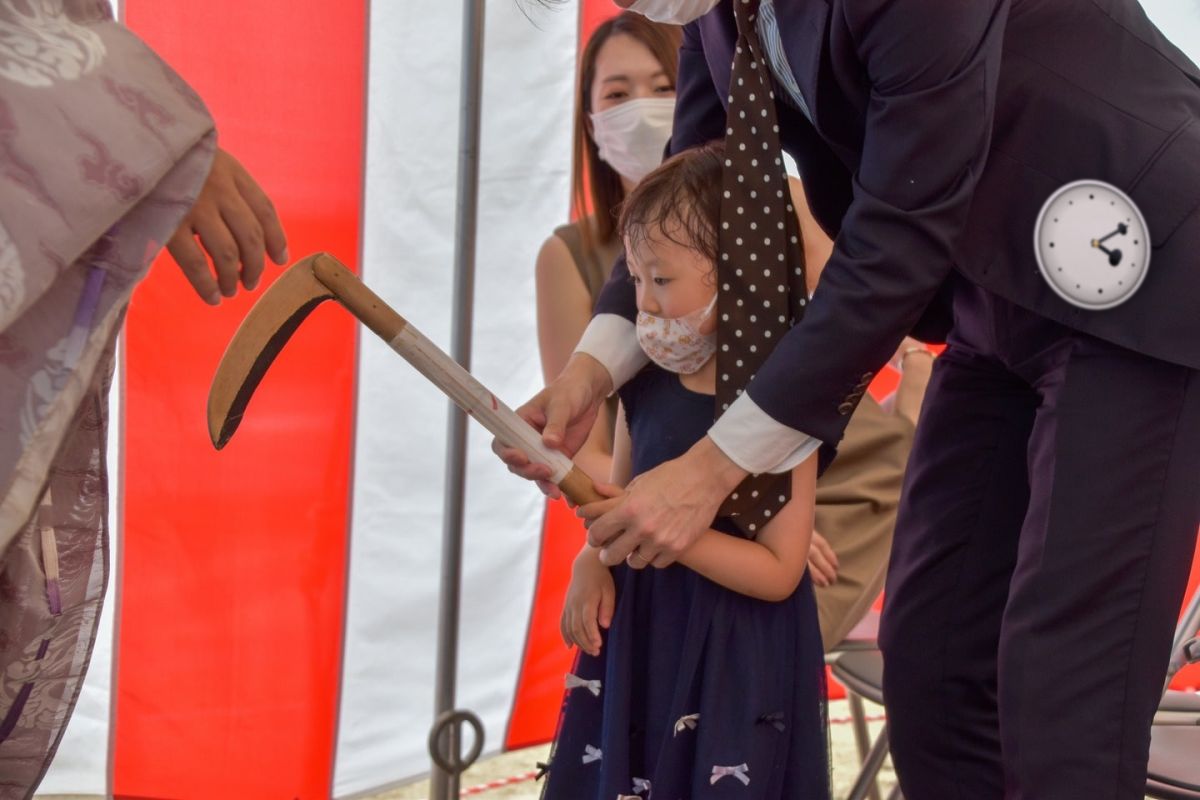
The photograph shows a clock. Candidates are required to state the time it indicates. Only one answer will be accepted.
4:11
